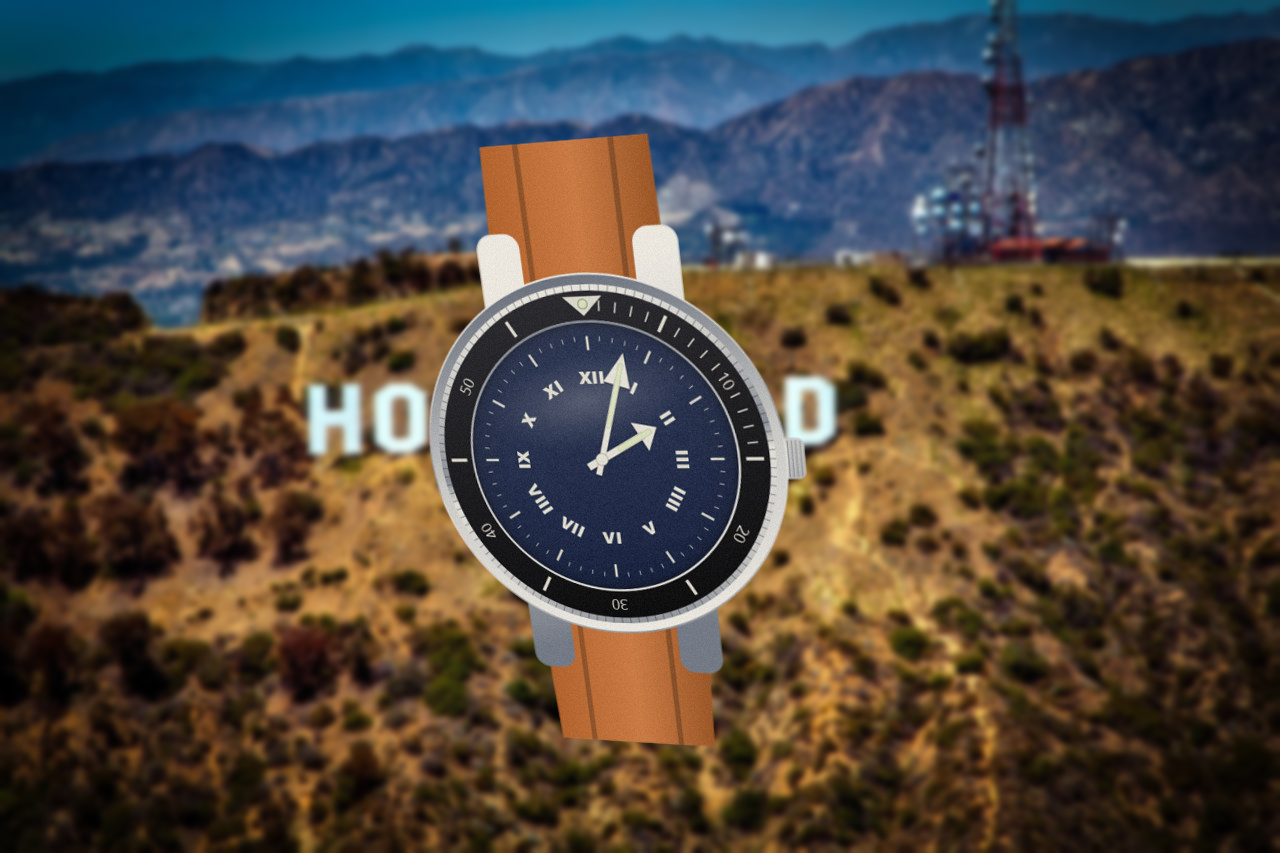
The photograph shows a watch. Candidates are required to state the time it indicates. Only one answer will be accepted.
2:03
